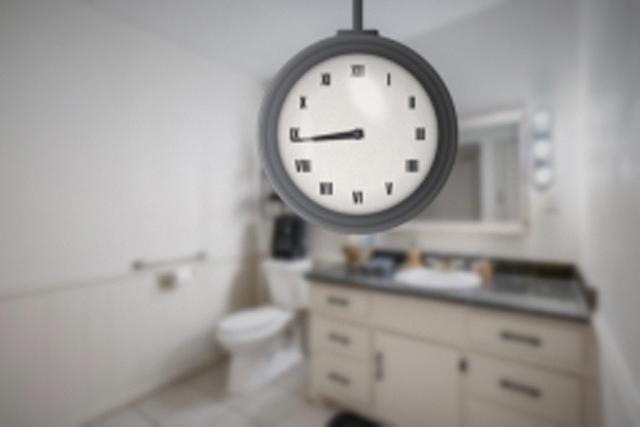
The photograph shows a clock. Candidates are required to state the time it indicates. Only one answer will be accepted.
8:44
